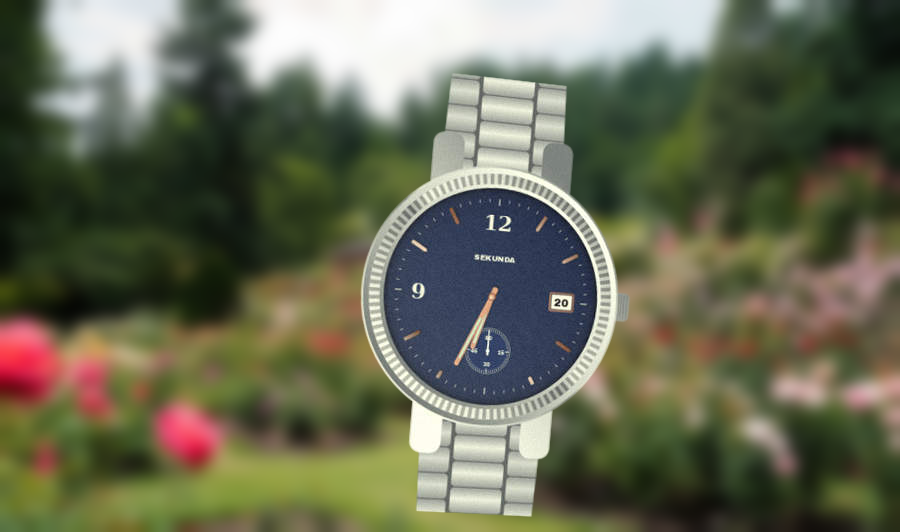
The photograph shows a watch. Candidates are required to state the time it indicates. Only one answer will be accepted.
6:34
